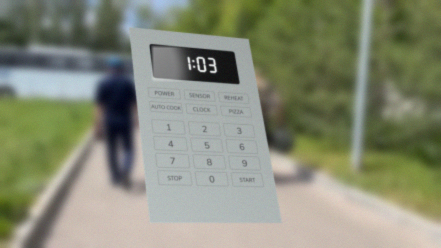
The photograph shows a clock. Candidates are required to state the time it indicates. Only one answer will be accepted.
1:03
